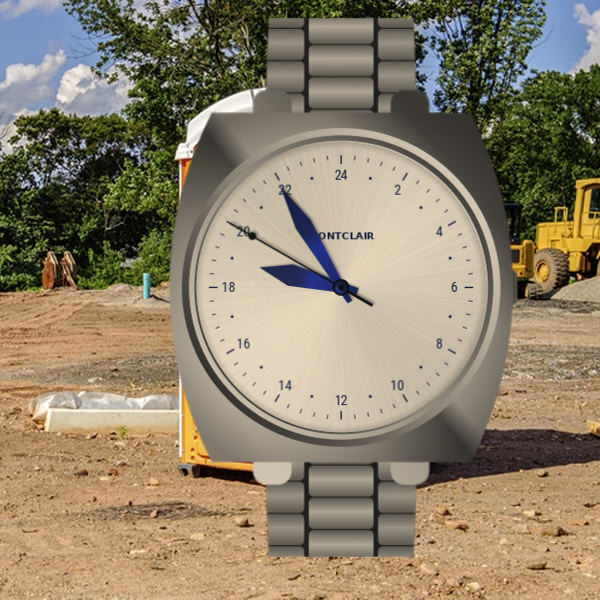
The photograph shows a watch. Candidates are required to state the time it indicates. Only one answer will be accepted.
18:54:50
